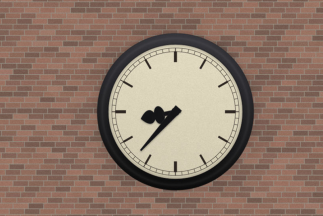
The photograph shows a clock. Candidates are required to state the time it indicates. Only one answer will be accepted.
8:37
